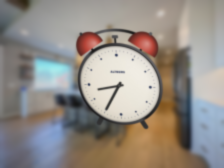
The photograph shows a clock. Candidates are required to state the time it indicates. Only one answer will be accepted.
8:35
